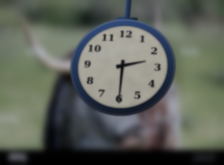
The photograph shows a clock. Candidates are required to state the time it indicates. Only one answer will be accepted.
2:30
